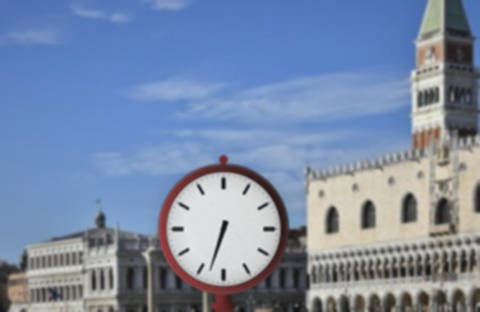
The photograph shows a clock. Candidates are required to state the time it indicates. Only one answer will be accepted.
6:33
